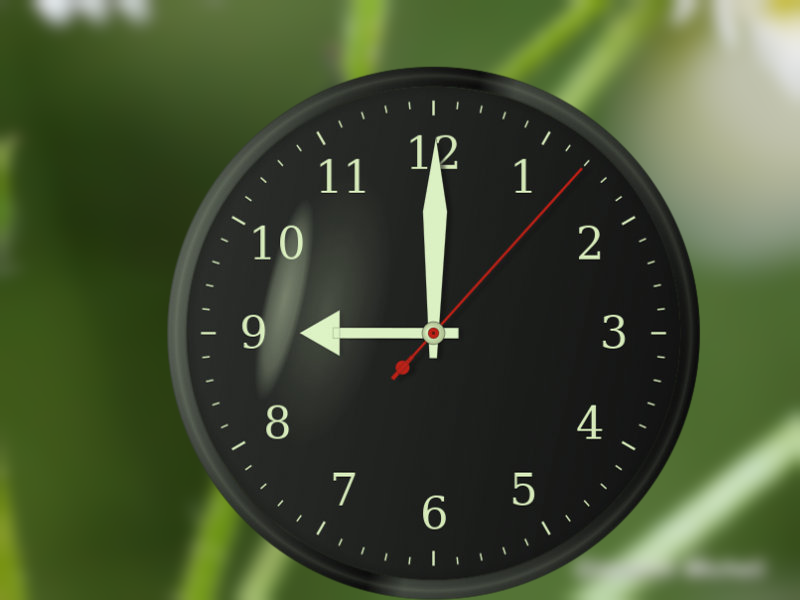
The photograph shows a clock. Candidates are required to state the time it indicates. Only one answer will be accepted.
9:00:07
